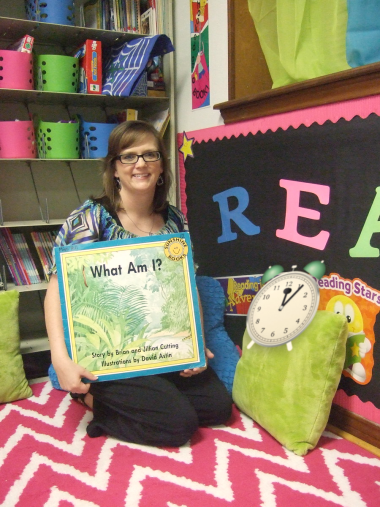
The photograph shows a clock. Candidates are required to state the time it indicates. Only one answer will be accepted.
12:06
